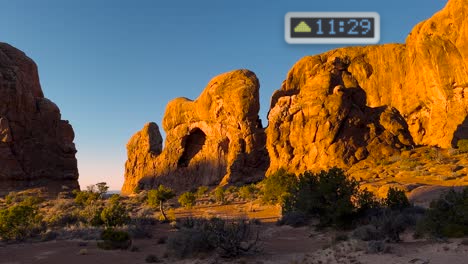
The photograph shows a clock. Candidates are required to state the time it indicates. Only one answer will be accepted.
11:29
